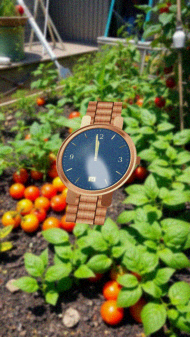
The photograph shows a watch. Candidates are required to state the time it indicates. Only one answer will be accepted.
11:59
